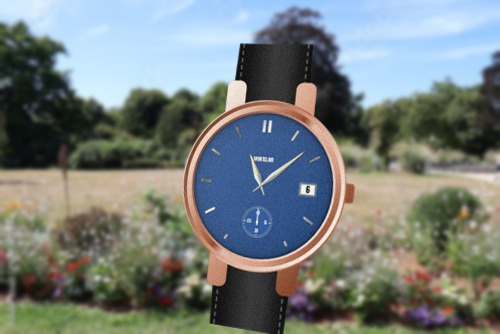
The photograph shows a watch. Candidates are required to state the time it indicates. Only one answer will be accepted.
11:08
